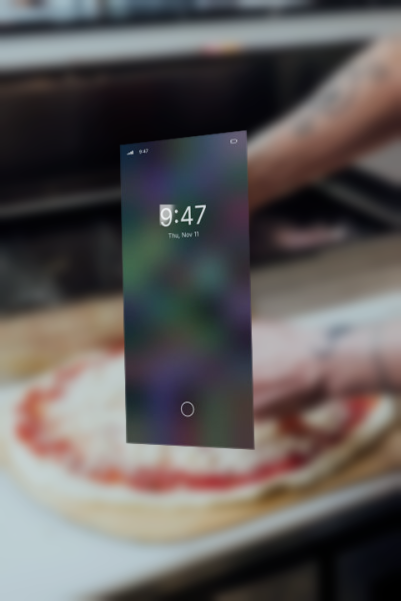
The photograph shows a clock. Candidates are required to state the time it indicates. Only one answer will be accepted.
9:47
